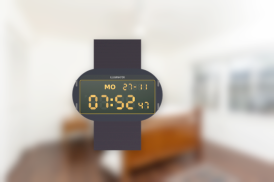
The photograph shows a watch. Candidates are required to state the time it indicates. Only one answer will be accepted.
7:52:47
